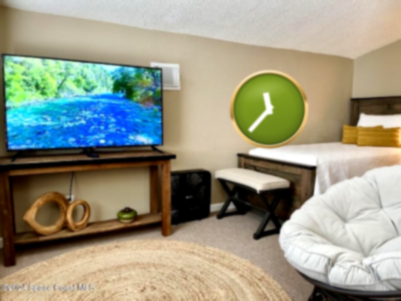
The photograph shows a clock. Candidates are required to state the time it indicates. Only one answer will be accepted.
11:37
